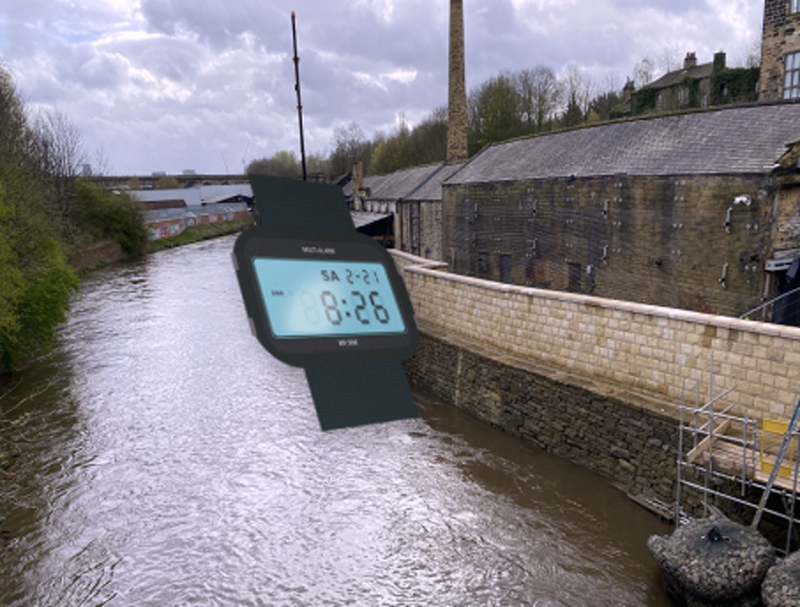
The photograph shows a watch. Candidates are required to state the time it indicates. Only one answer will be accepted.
8:26
